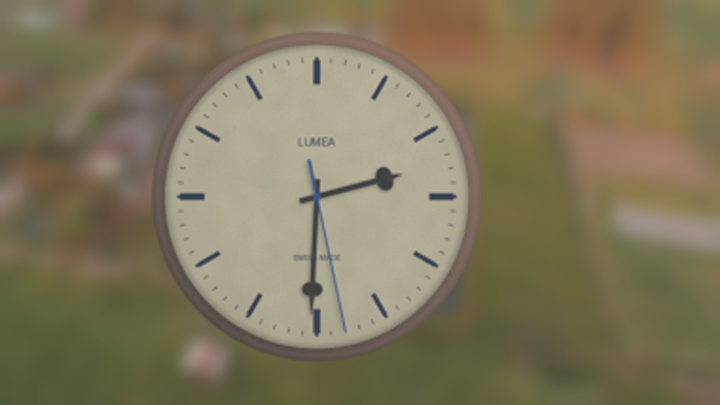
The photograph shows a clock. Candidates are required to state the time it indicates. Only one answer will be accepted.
2:30:28
